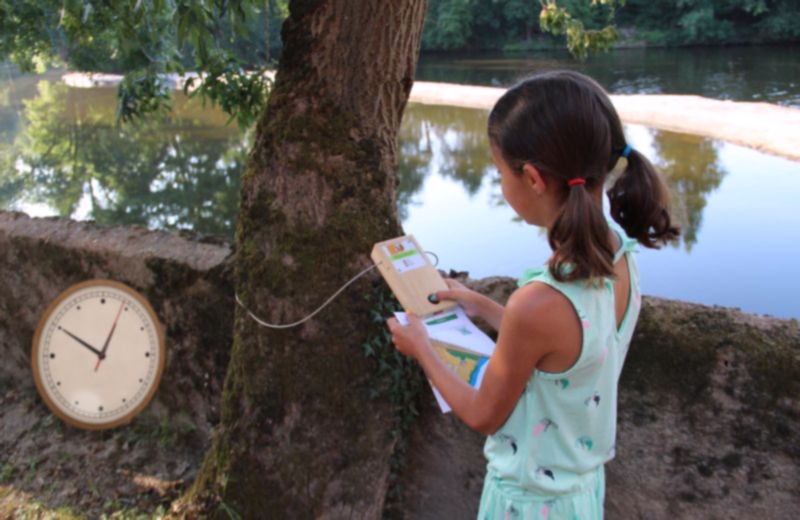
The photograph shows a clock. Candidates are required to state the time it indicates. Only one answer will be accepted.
12:50:04
